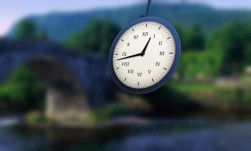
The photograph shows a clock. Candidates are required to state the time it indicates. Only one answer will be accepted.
12:43
